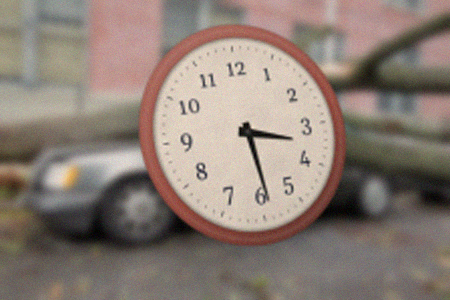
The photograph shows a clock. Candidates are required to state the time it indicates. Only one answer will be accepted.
3:29
